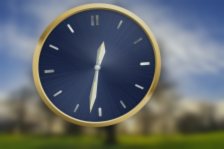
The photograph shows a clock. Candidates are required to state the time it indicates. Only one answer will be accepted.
12:32
